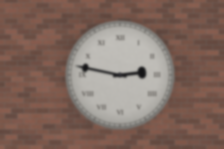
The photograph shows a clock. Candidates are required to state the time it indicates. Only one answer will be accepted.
2:47
